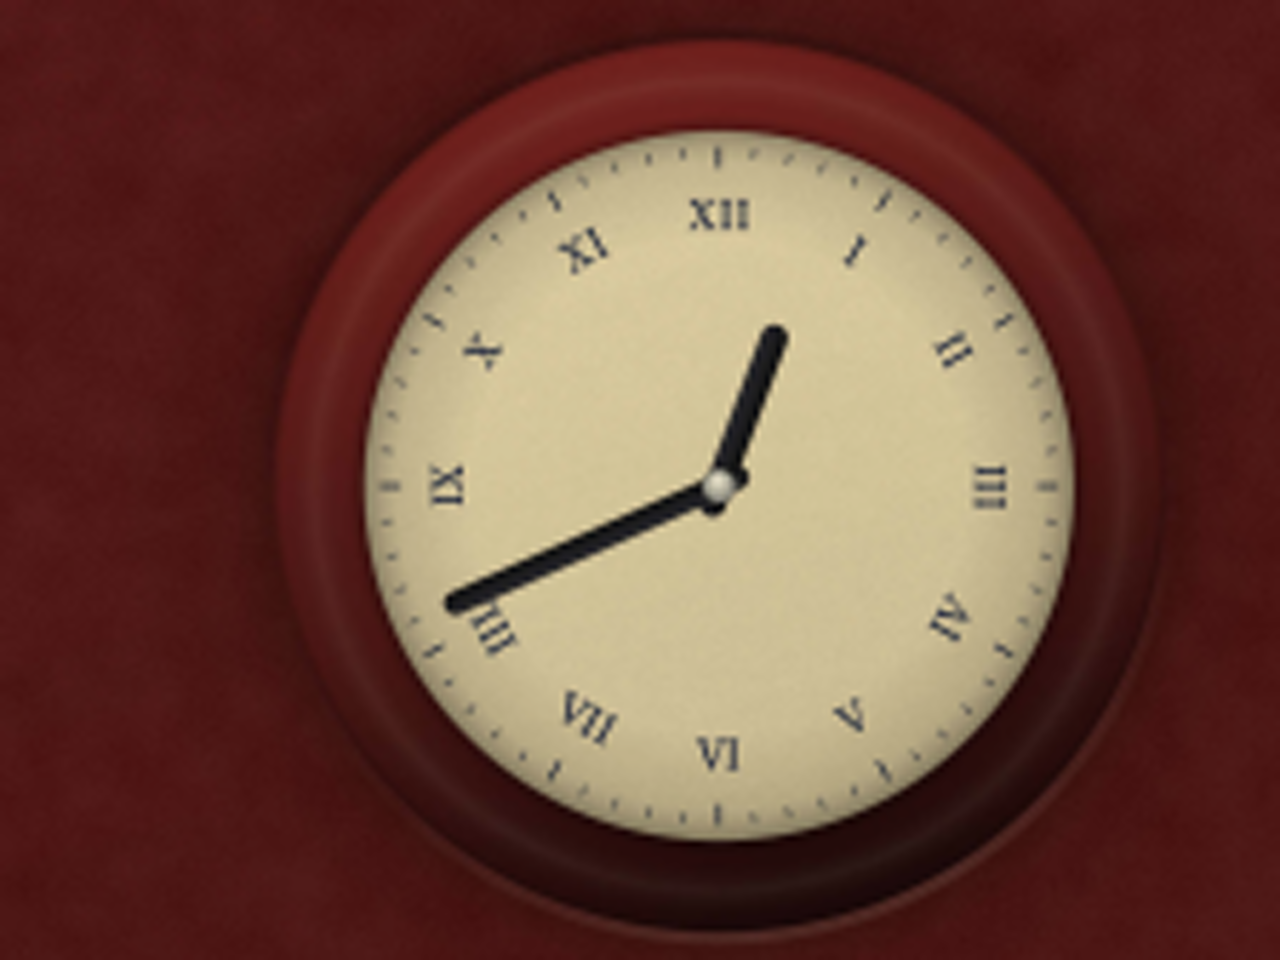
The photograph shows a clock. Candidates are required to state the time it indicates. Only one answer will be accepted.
12:41
